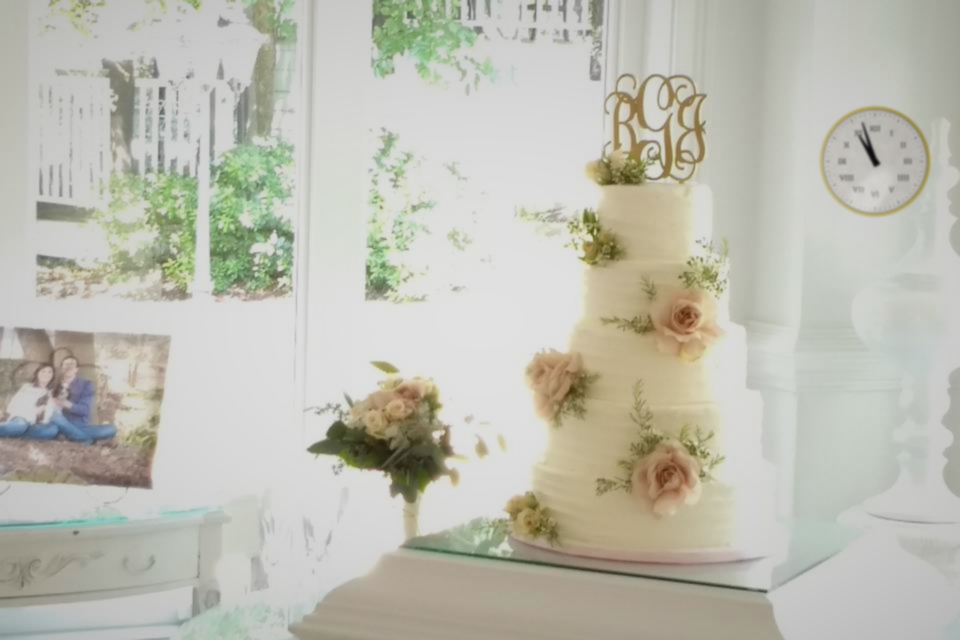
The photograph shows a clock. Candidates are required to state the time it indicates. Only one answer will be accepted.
10:57
